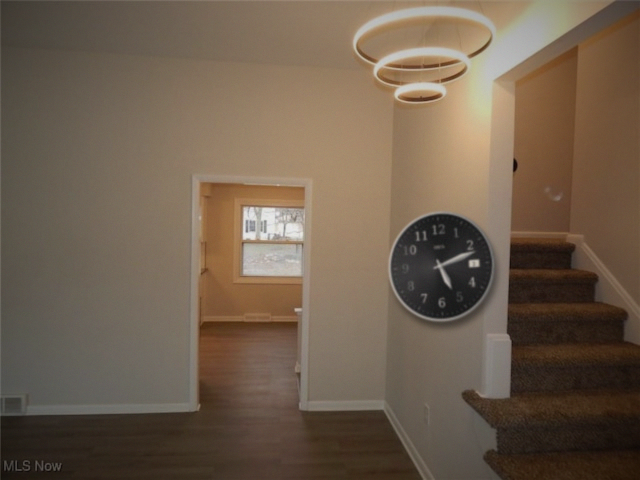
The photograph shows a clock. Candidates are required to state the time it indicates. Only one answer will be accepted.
5:12
